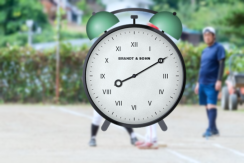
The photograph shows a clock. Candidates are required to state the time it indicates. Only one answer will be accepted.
8:10
